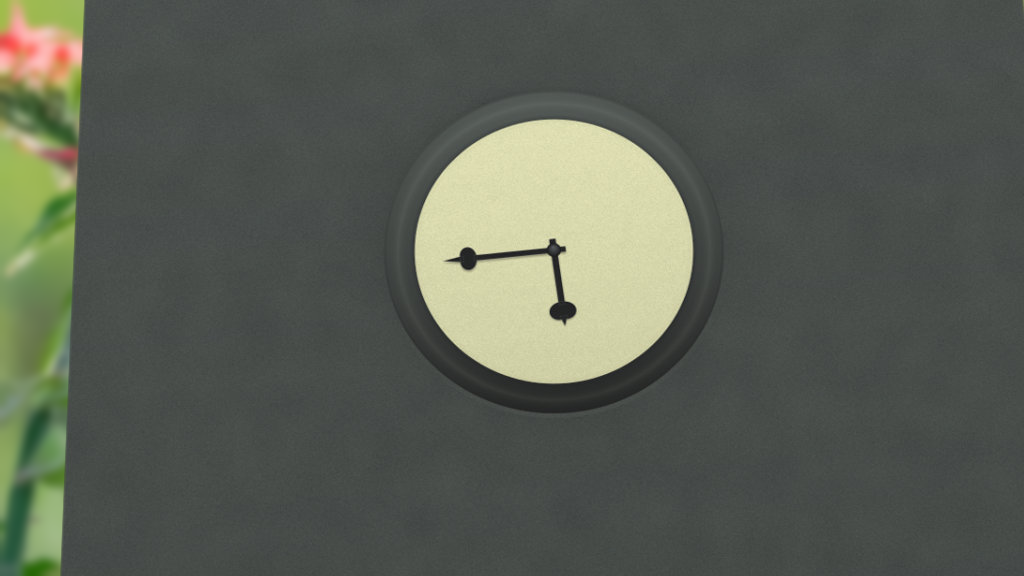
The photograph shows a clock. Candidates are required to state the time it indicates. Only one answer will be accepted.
5:44
